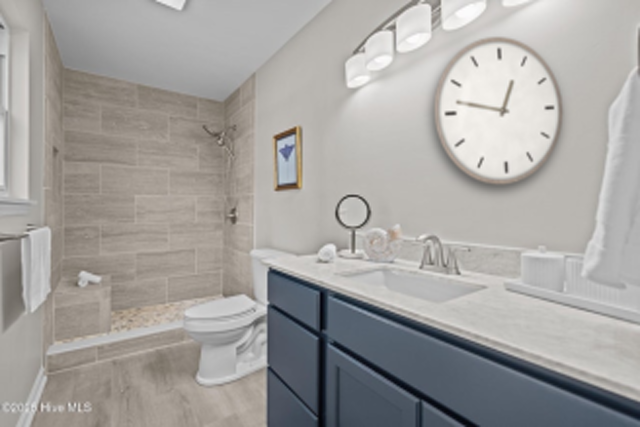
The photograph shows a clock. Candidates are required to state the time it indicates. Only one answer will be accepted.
12:47
